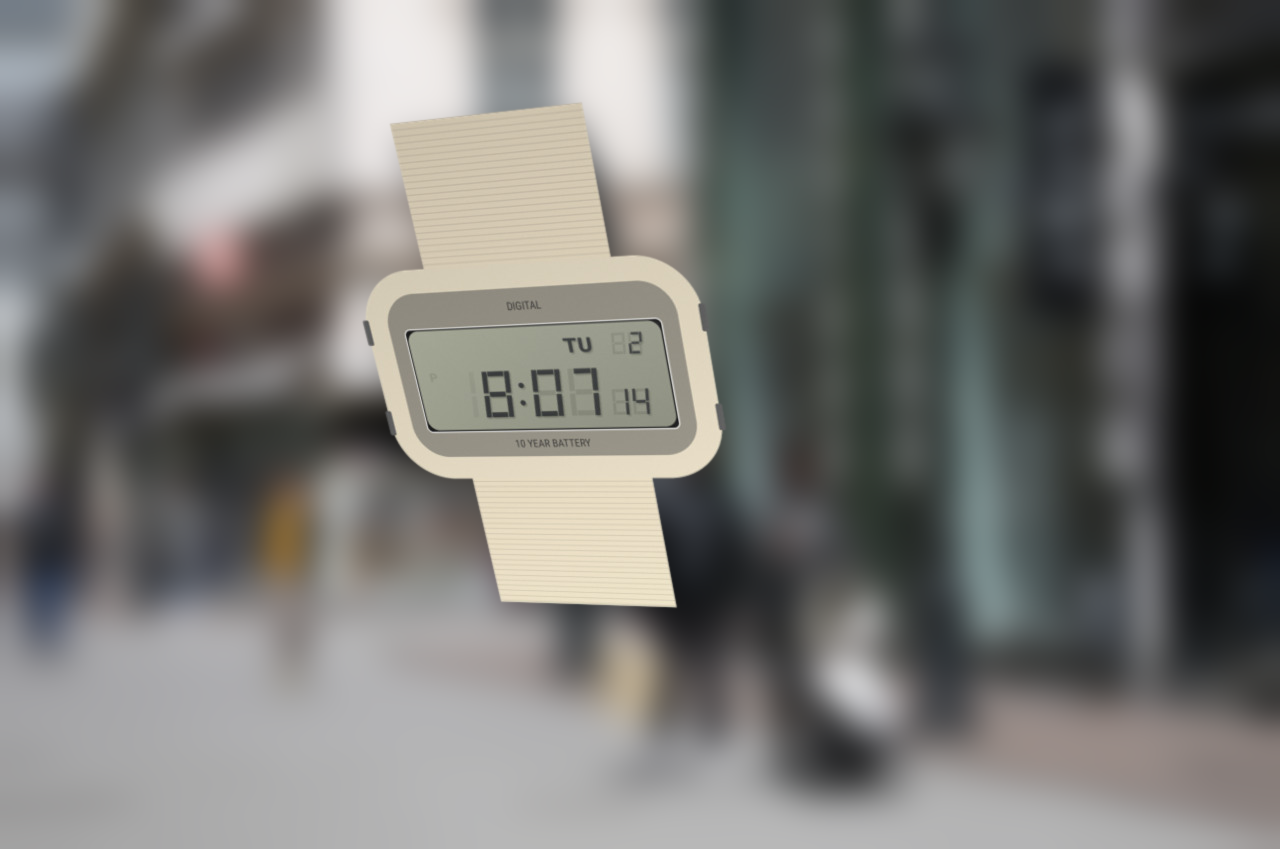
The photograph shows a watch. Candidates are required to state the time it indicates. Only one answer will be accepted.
8:07:14
